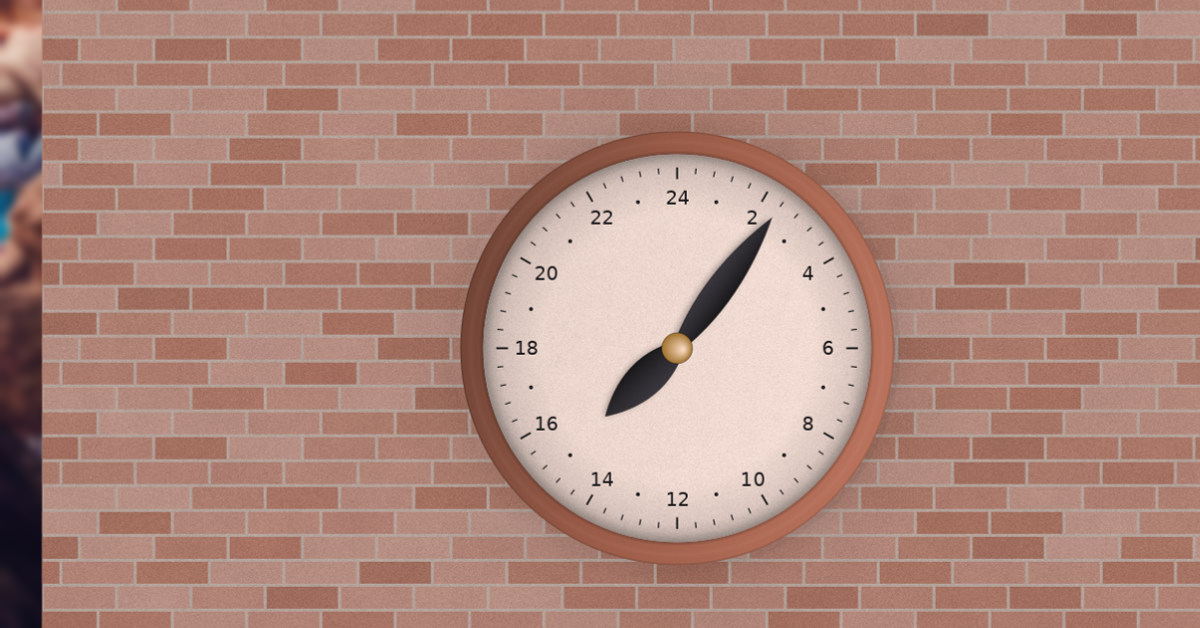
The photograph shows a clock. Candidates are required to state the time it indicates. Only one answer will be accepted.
15:06
